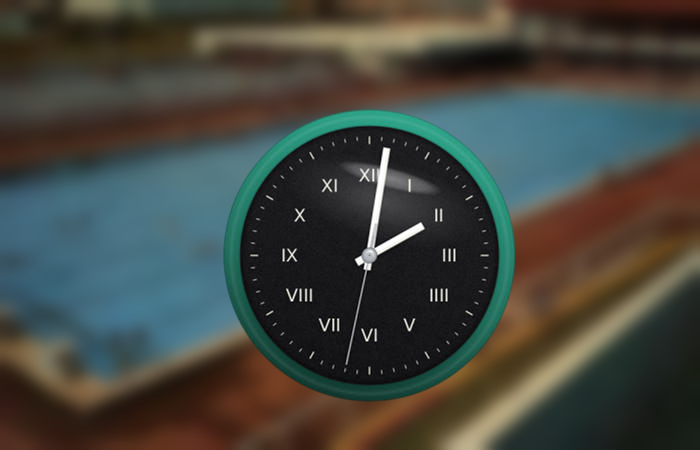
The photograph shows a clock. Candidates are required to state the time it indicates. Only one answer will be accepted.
2:01:32
